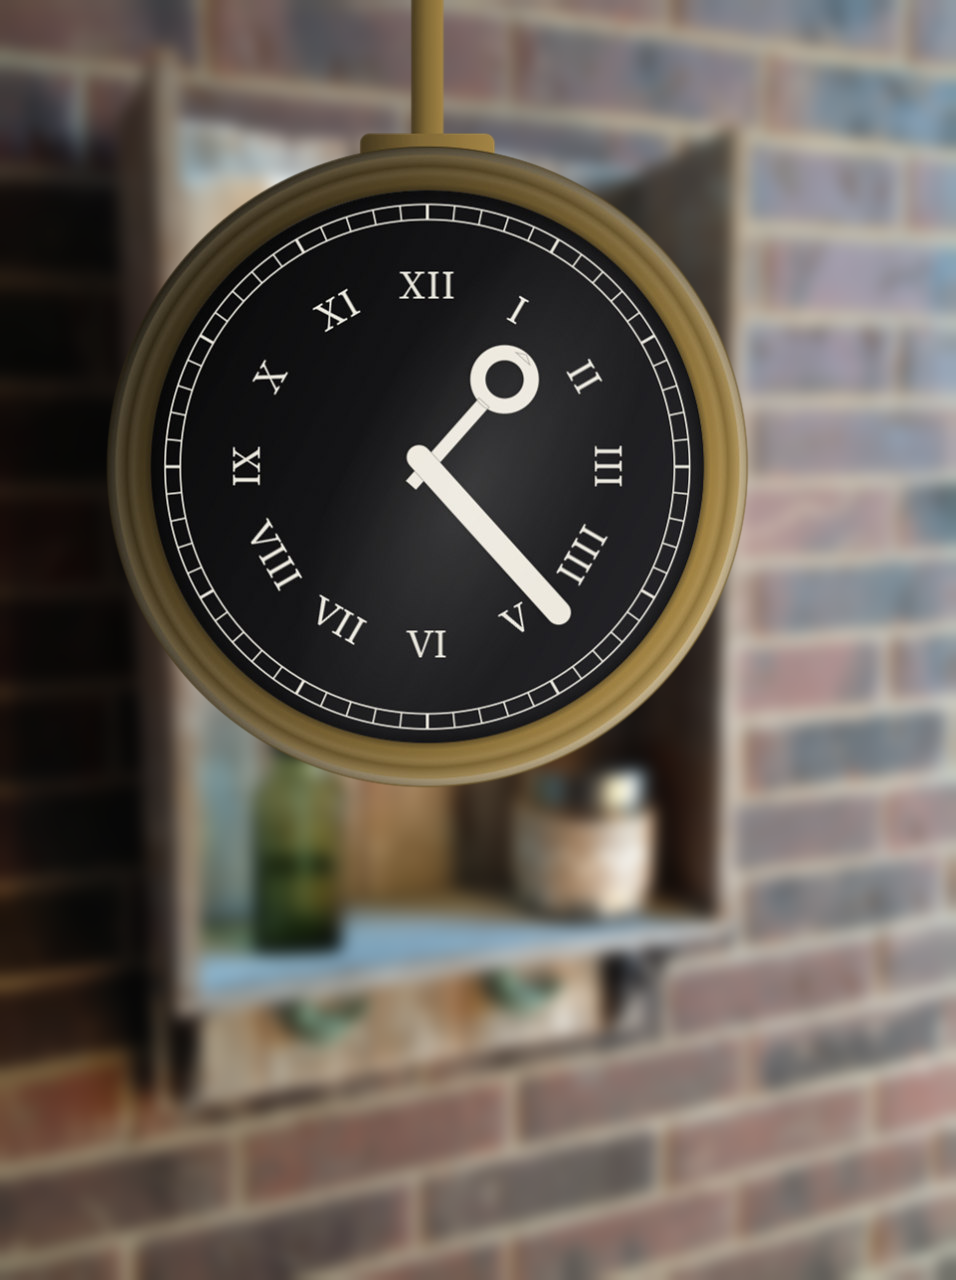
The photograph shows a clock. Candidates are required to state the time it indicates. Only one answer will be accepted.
1:23
